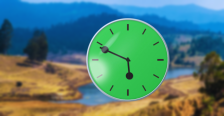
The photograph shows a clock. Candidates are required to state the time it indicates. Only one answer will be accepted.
5:49
